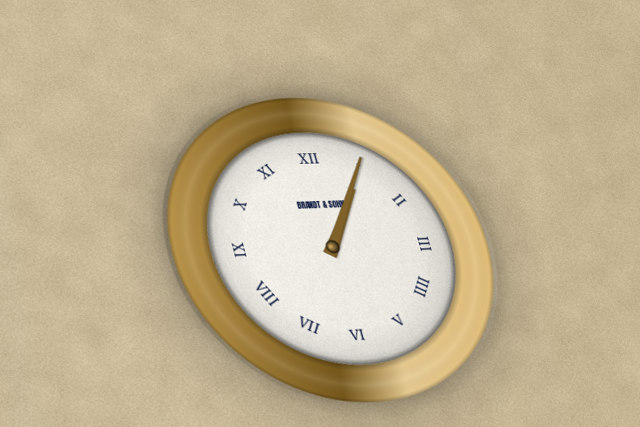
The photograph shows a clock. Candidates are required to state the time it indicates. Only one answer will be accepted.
1:05
